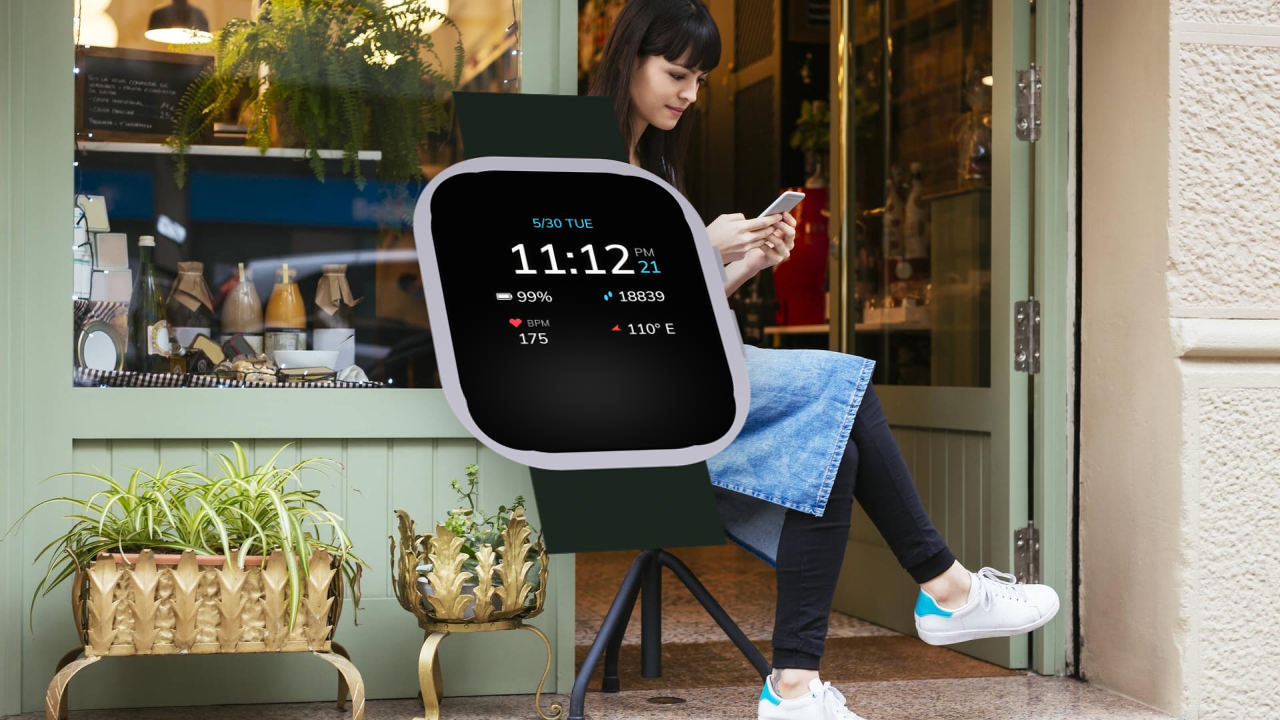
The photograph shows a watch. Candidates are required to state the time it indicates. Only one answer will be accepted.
11:12:21
